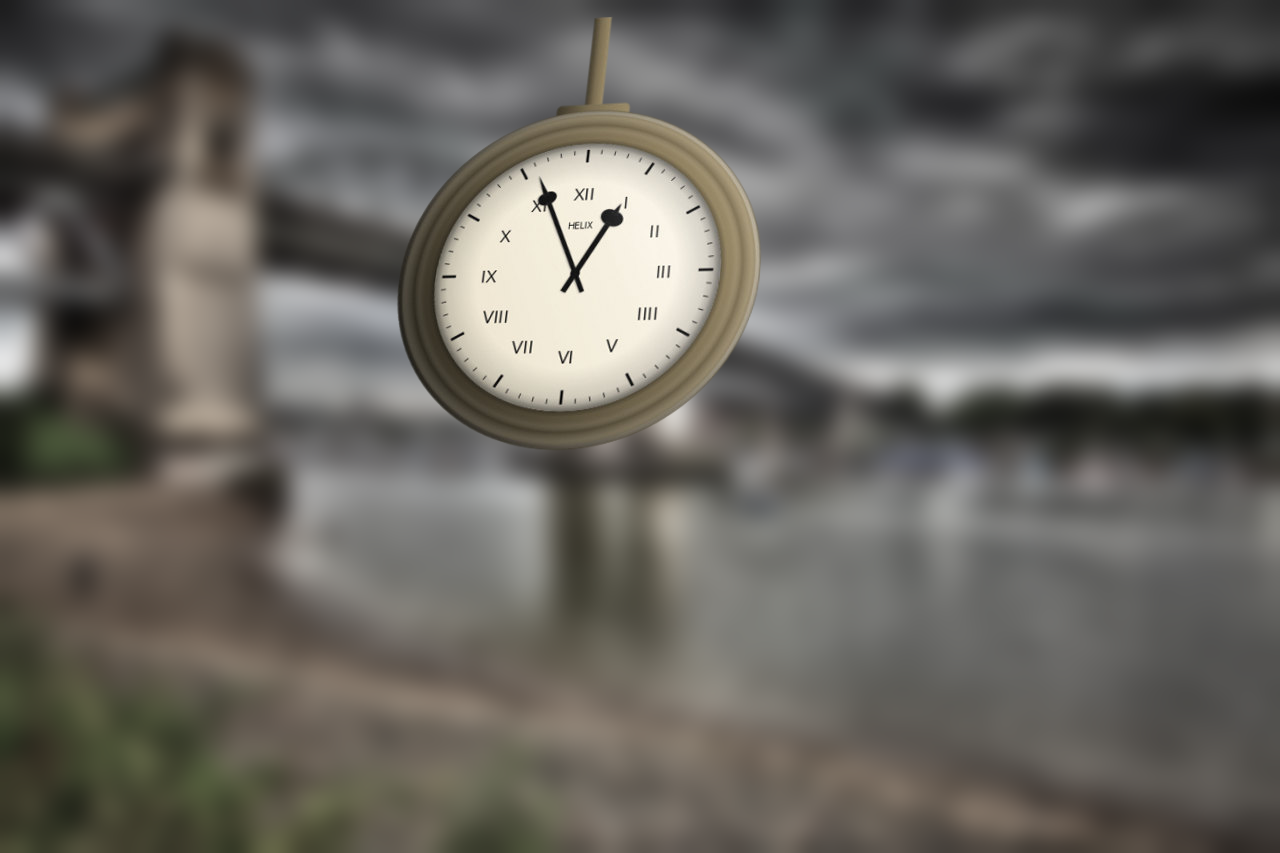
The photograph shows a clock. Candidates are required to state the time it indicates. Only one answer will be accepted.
12:56
